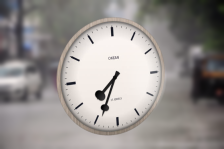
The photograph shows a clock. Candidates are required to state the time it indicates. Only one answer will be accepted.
7:34
